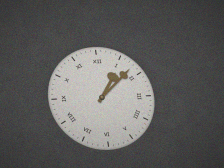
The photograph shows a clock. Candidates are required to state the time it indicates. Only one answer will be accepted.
1:08
